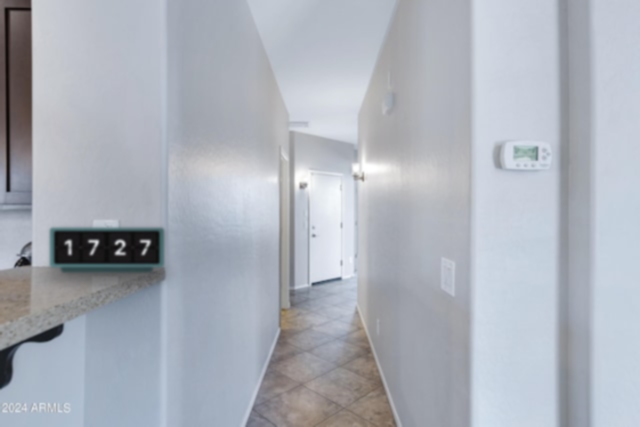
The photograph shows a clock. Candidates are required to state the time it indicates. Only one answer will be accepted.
17:27
